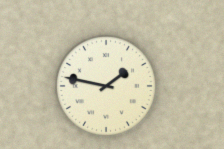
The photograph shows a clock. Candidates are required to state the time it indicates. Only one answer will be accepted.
1:47
